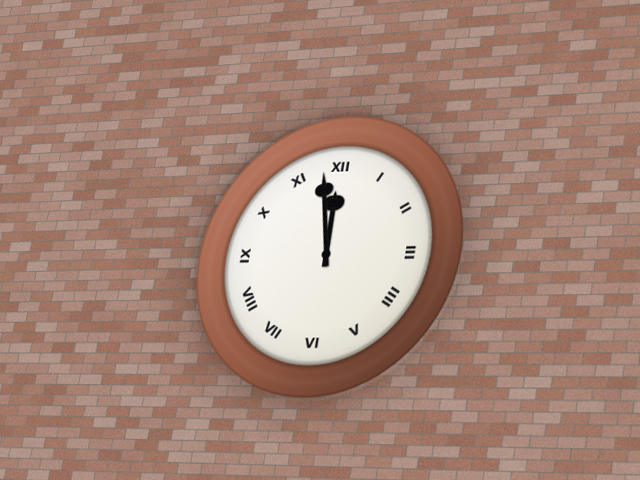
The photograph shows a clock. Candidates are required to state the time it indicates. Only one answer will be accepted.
11:58
